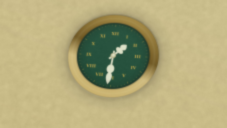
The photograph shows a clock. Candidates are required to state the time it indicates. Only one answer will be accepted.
1:31
